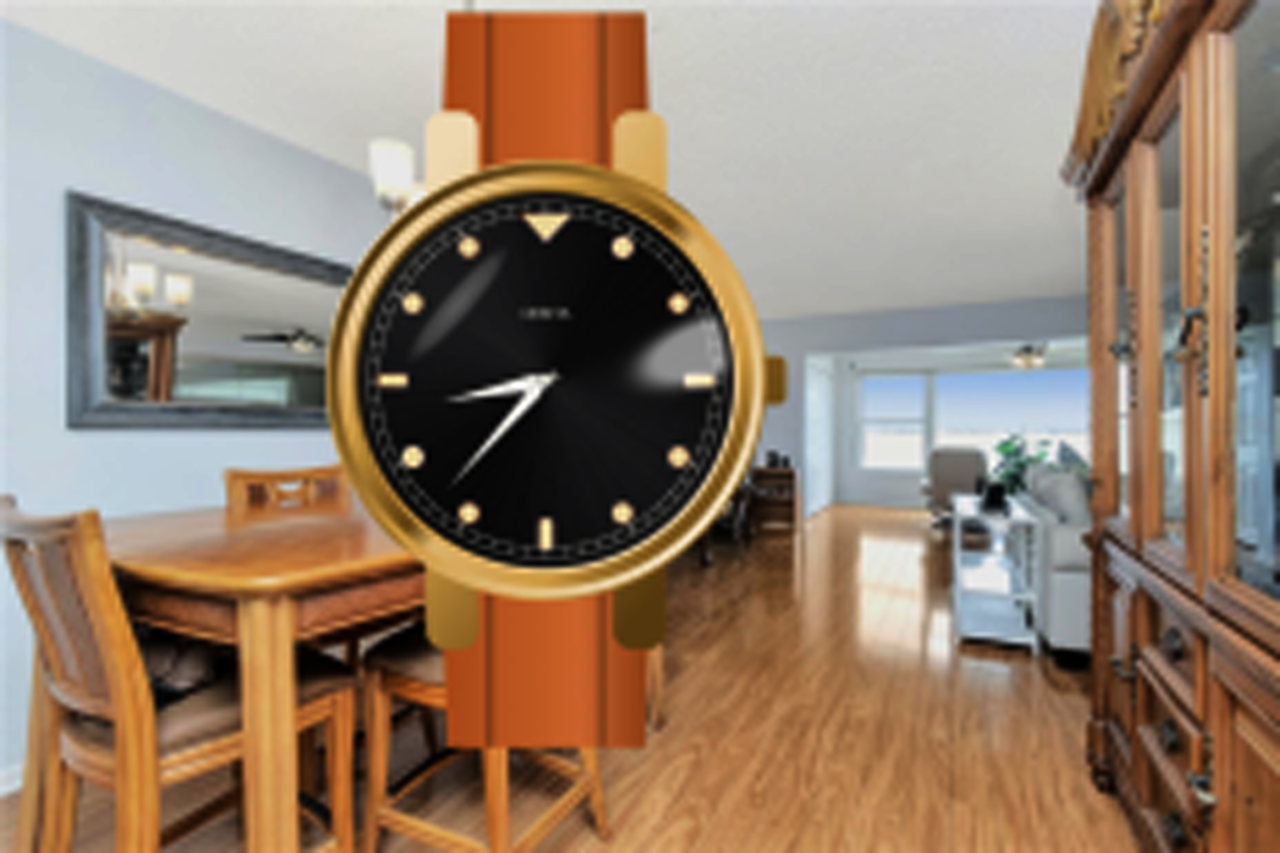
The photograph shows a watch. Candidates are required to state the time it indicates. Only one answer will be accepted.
8:37
